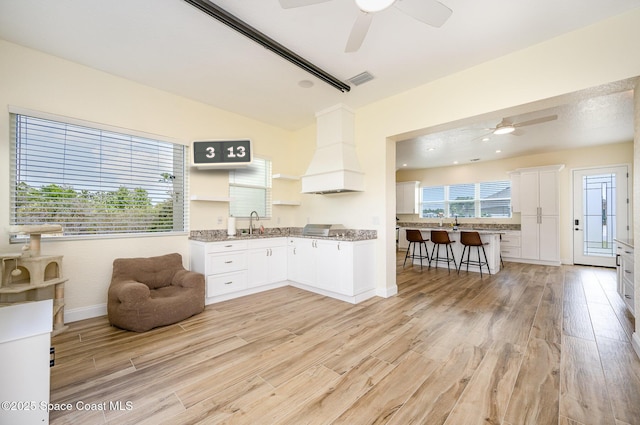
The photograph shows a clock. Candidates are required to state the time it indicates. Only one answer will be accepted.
3:13
